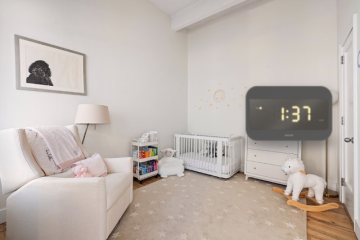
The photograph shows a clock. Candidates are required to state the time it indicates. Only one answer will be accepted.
1:37
